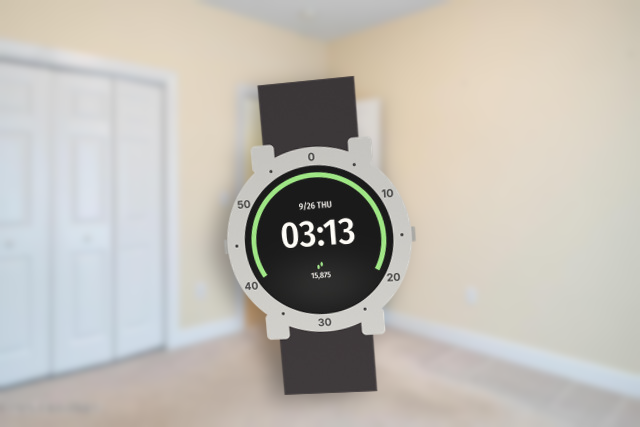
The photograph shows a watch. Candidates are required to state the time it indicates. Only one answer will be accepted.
3:13
